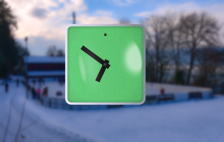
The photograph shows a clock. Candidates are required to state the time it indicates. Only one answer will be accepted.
6:51
